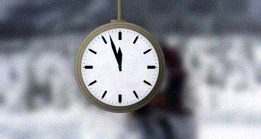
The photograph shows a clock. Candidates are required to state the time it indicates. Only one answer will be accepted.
11:57
